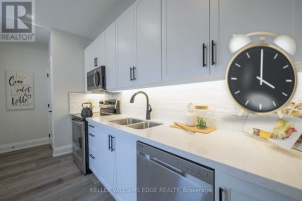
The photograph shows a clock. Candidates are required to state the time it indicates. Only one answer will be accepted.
4:00
